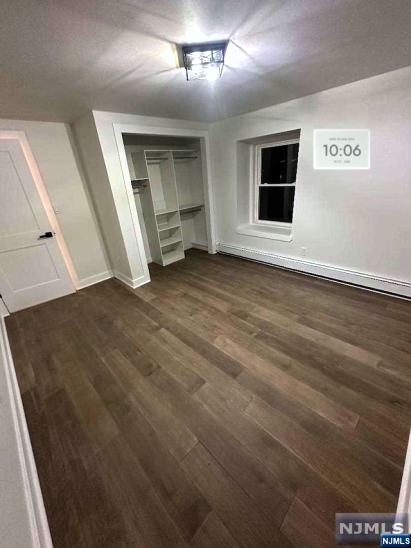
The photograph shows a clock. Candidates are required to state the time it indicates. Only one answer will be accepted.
10:06
